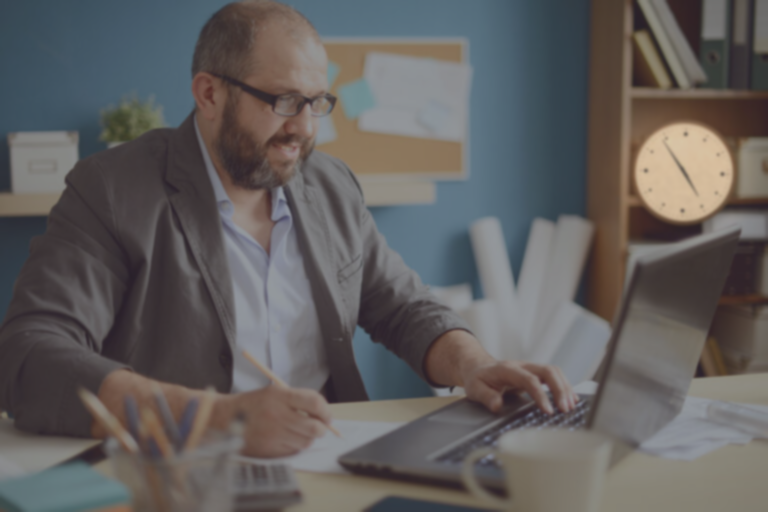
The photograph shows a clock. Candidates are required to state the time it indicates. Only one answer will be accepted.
4:54
